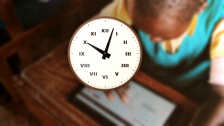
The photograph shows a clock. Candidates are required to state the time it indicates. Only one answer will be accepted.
10:03
